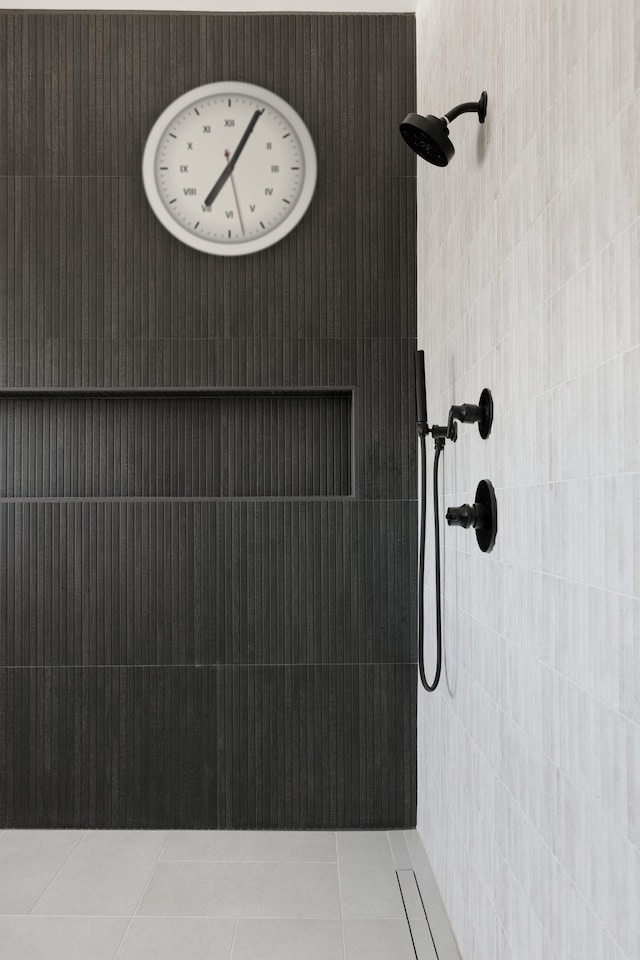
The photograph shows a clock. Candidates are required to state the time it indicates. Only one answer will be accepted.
7:04:28
